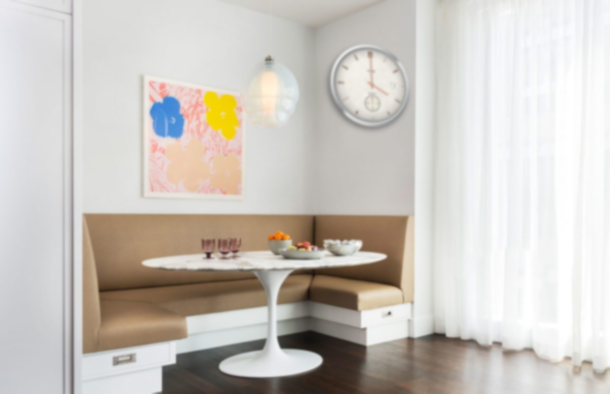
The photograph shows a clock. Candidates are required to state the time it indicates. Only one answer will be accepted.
4:00
